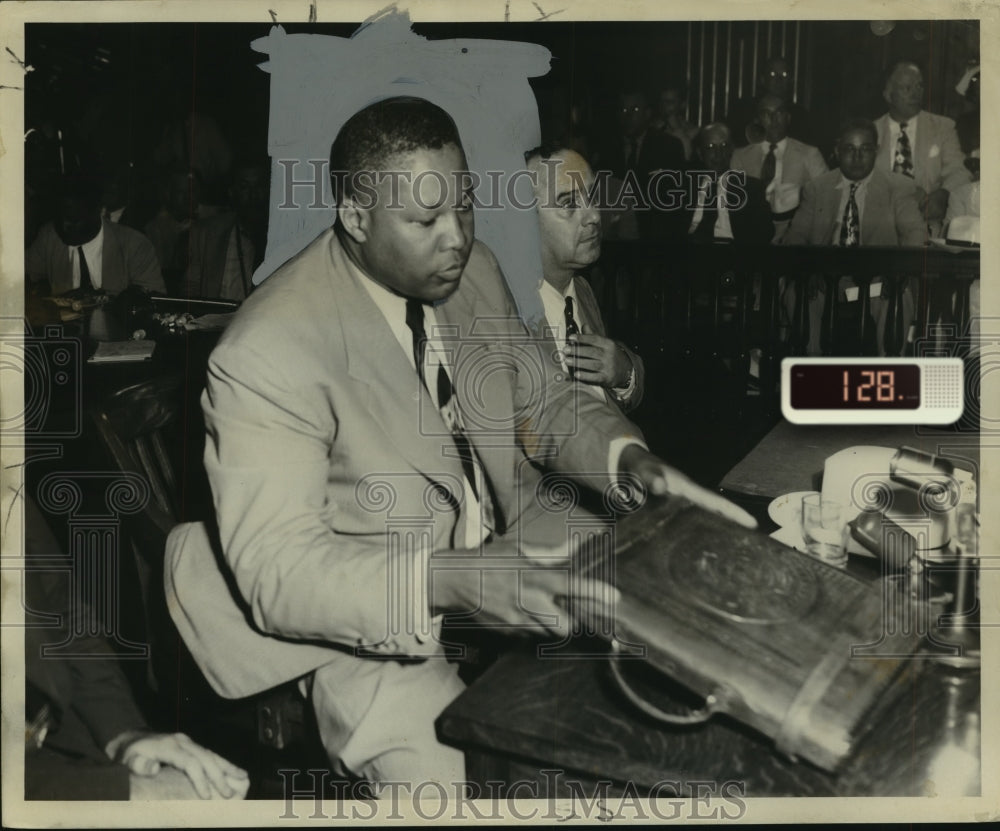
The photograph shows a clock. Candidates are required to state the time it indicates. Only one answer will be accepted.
1:28
